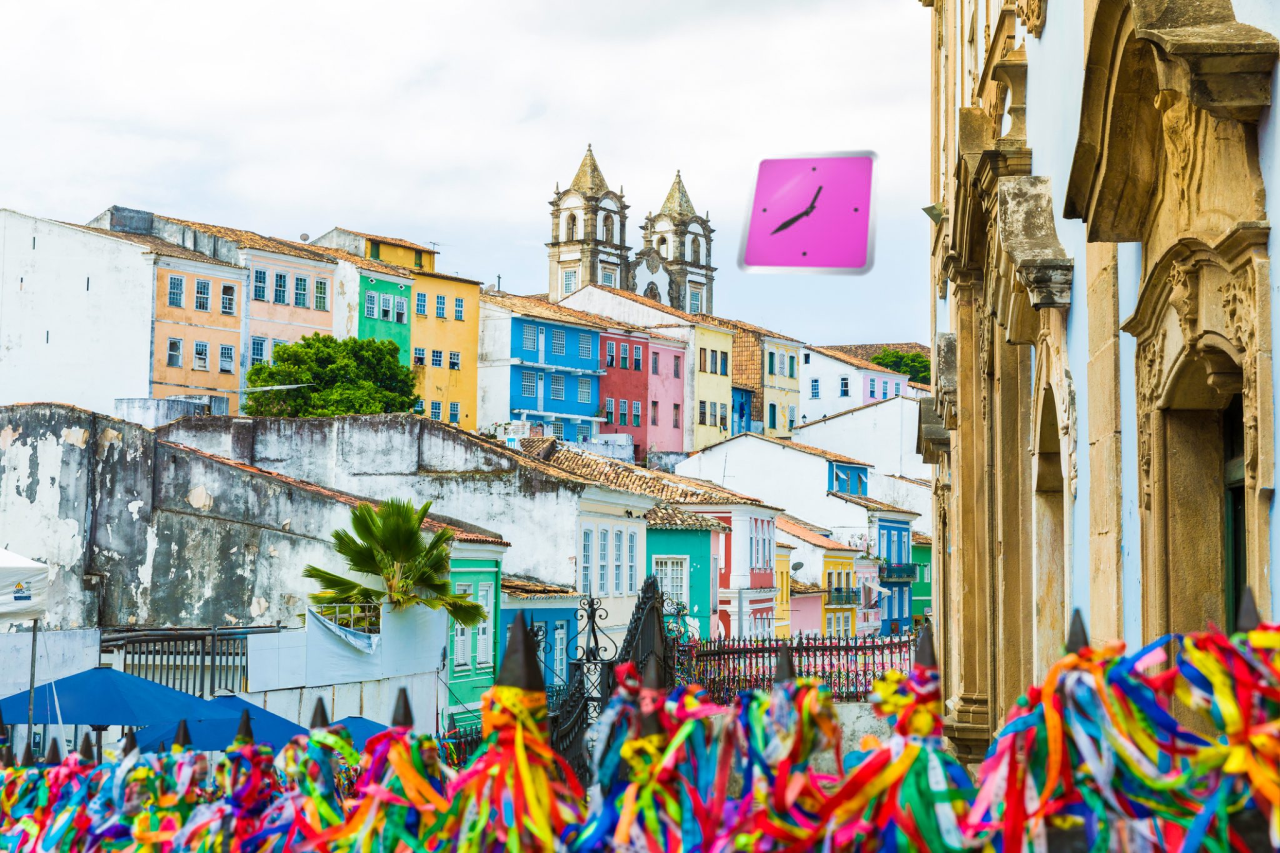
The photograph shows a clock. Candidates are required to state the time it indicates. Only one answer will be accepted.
12:39
